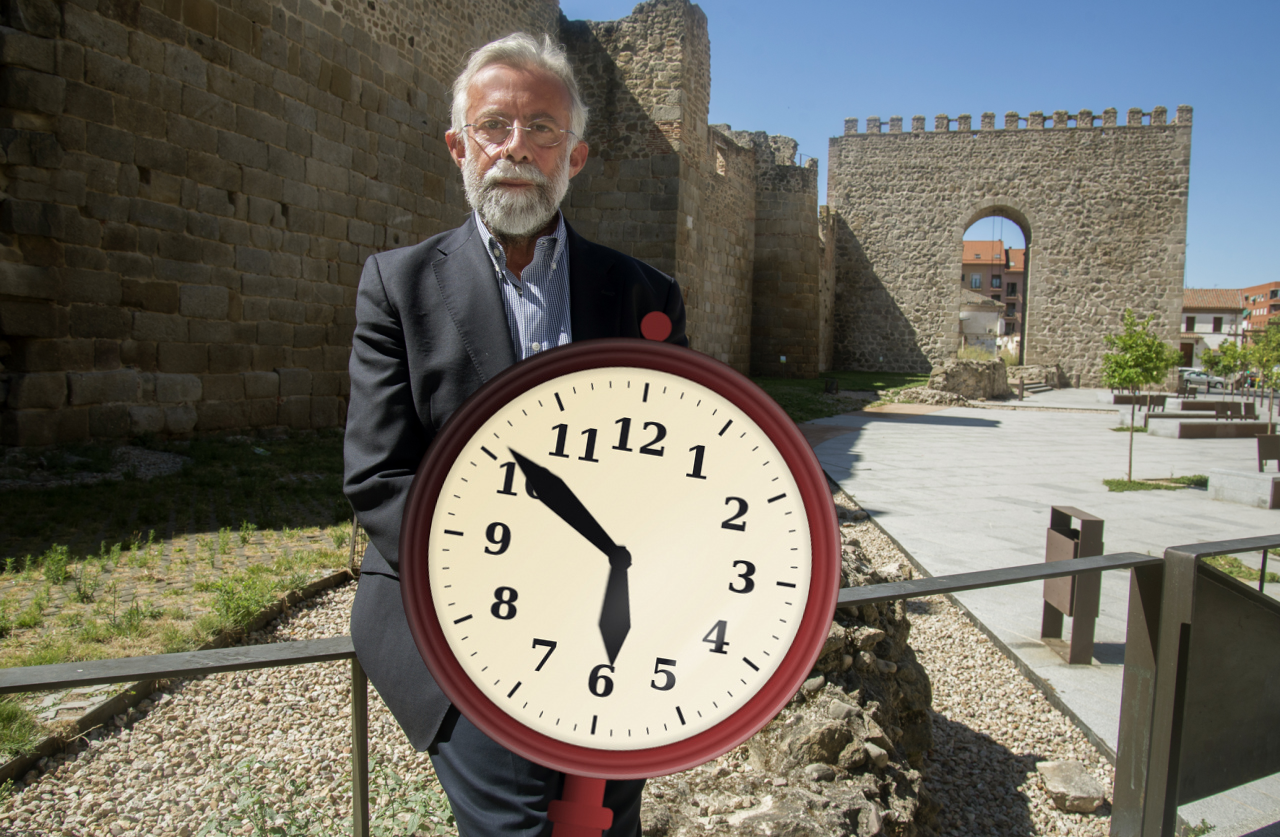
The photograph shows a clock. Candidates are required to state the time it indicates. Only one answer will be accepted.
5:51
